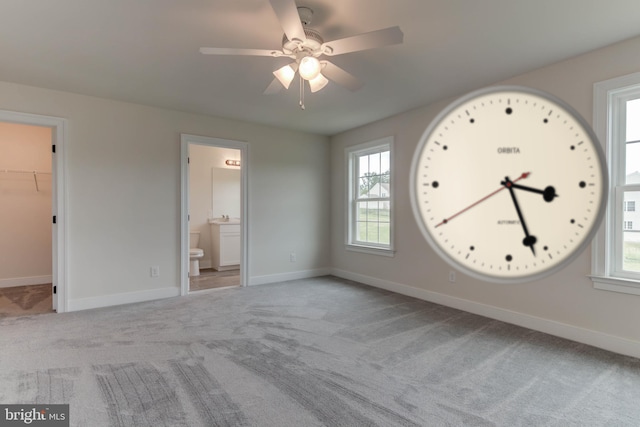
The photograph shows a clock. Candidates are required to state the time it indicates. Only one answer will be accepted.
3:26:40
